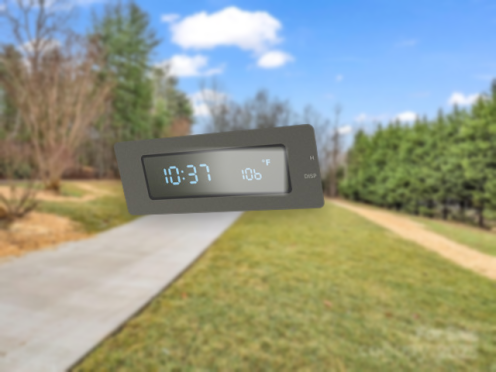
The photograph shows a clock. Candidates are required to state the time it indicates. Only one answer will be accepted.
10:37
